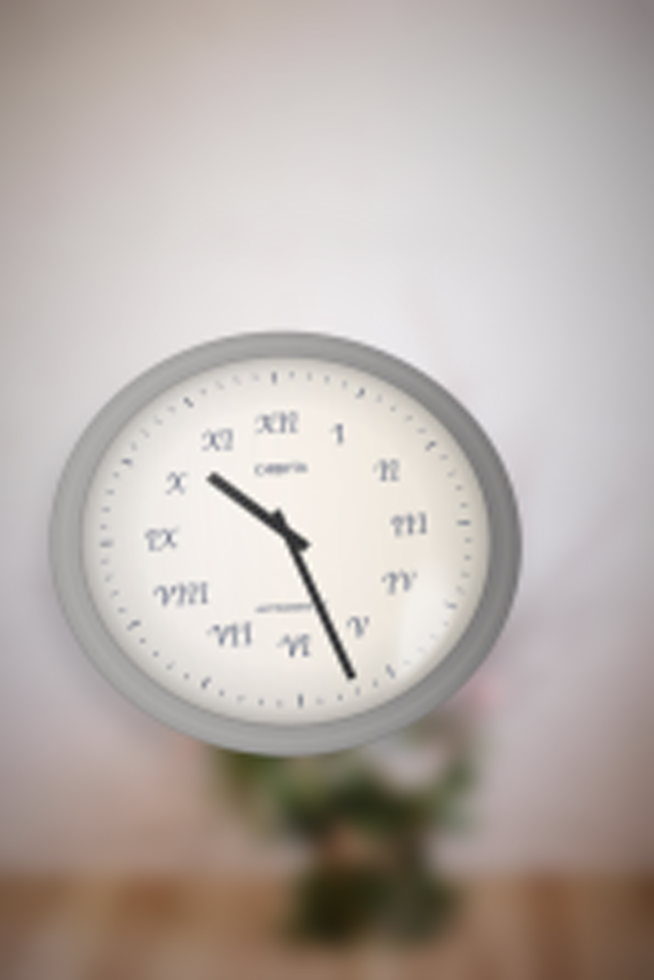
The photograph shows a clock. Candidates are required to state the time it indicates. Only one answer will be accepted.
10:27
